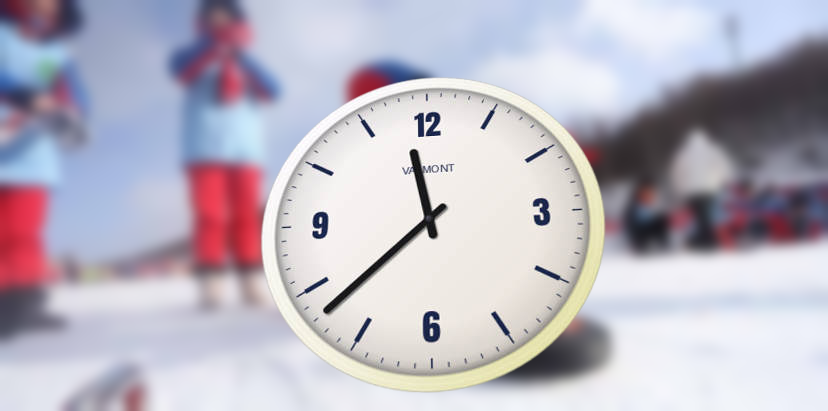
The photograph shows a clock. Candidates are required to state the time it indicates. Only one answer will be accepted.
11:38
